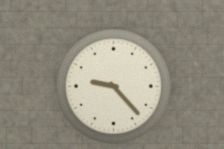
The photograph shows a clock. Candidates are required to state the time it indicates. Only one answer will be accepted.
9:23
